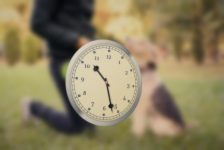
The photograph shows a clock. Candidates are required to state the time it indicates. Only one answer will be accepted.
10:27
